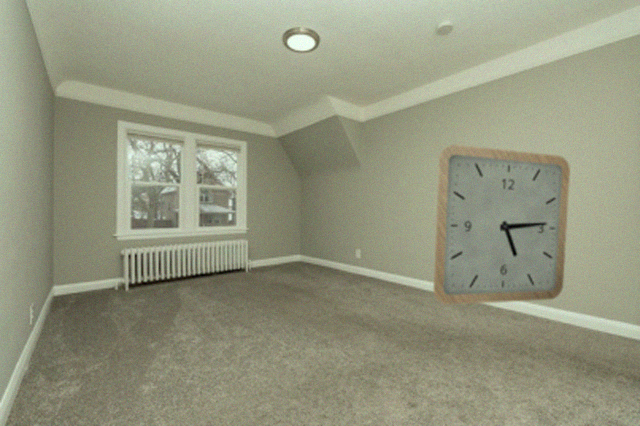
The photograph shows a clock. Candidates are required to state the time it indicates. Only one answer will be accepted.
5:14
